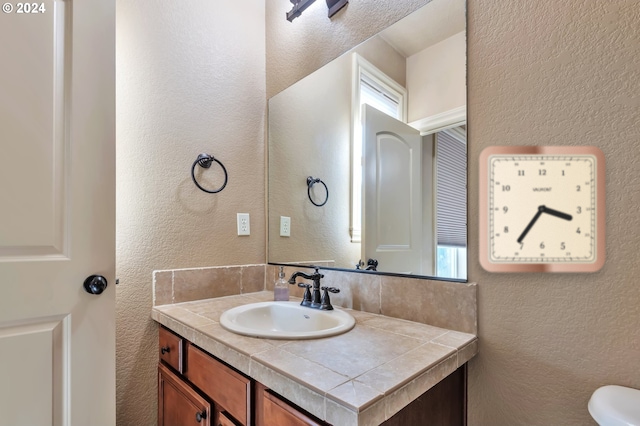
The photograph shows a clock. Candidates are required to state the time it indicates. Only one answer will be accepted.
3:36
